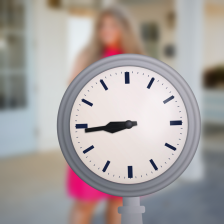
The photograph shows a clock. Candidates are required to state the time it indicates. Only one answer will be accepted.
8:44
